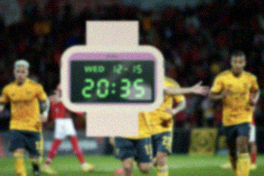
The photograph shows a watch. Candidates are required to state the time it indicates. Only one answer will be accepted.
20:35
